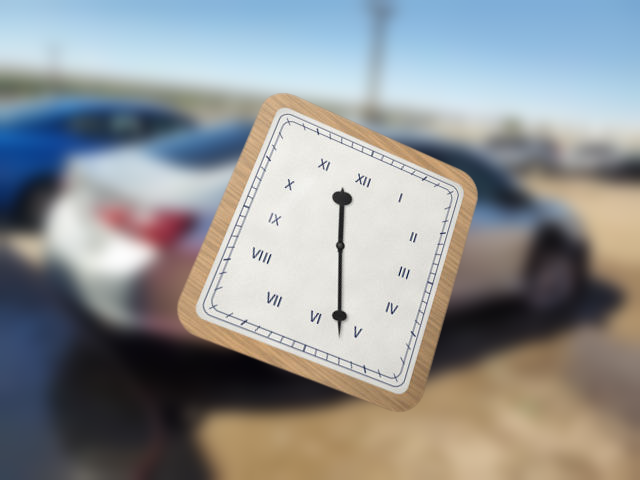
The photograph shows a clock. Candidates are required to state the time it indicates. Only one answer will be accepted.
11:27
